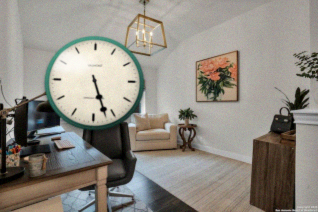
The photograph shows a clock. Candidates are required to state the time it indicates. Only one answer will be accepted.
5:27
